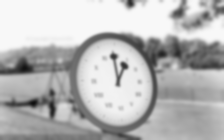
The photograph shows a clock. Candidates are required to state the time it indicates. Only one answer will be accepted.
12:59
